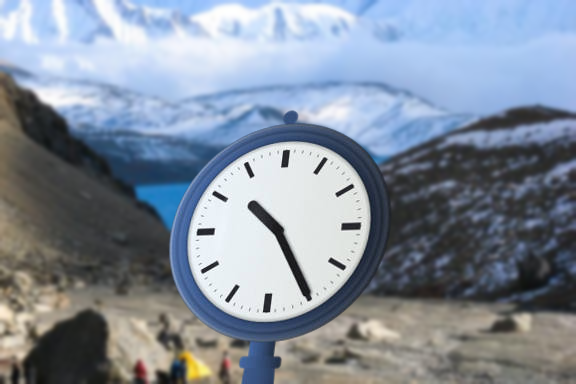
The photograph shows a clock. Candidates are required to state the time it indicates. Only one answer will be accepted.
10:25
